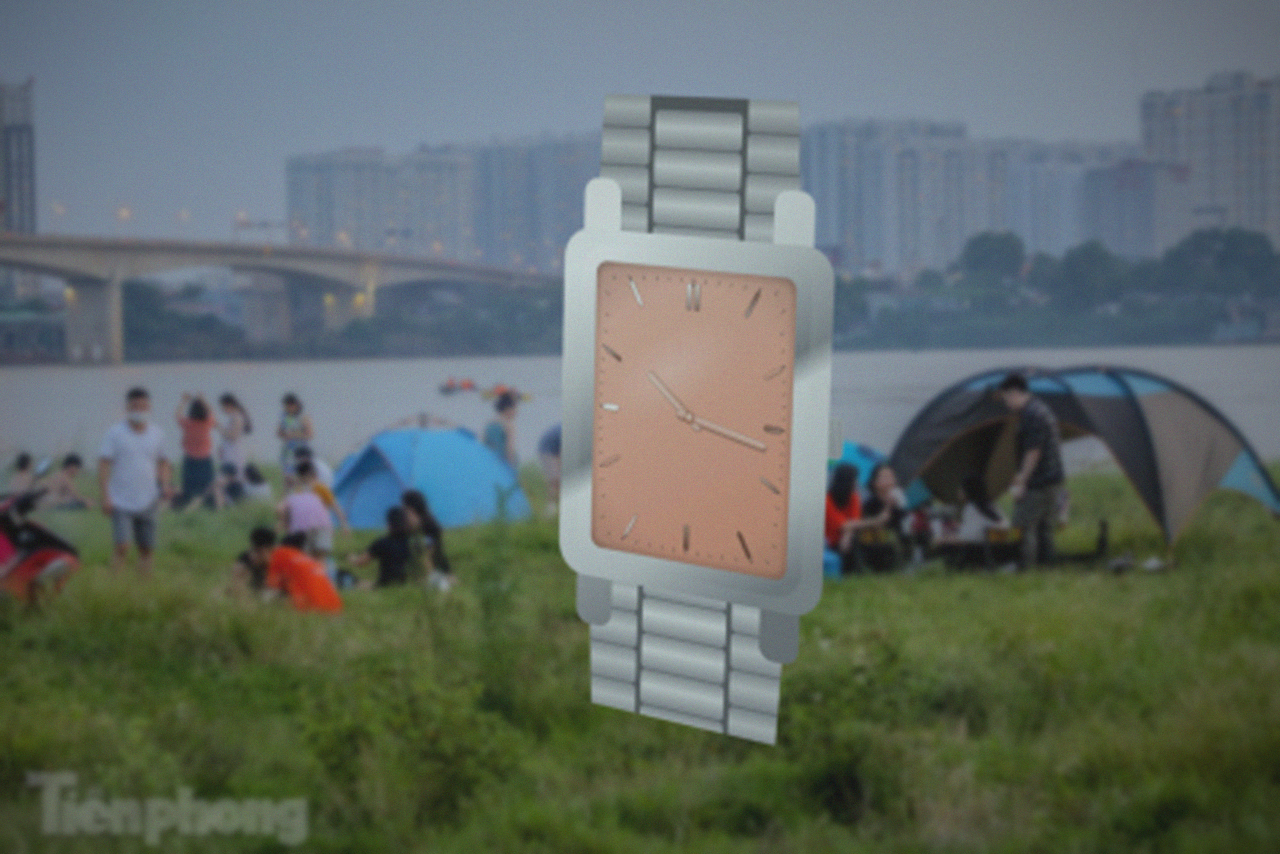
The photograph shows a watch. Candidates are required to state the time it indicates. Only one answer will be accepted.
10:17
